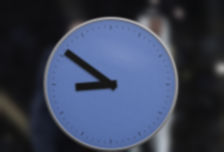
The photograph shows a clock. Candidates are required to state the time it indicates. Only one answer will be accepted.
8:51
